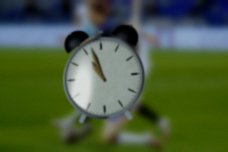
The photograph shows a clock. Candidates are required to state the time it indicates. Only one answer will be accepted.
10:57
